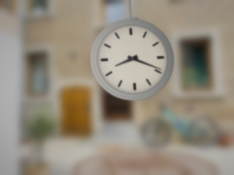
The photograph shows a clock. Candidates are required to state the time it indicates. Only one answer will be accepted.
8:19
